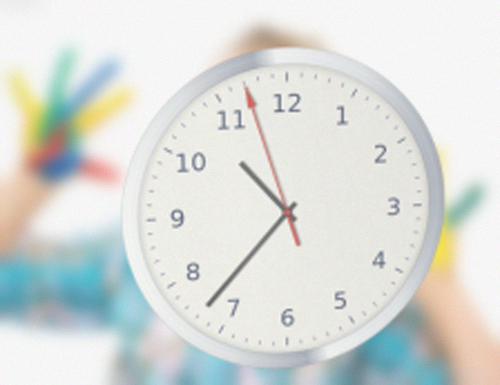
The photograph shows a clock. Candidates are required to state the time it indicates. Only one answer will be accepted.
10:36:57
